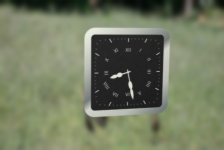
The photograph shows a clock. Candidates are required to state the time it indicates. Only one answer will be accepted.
8:28
